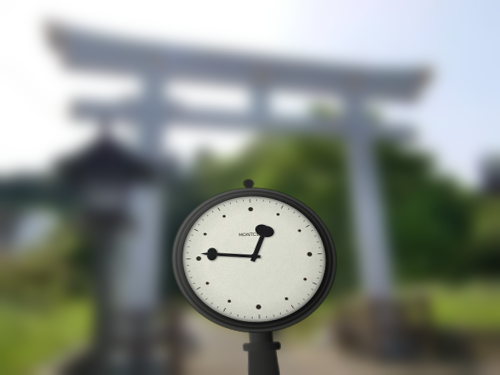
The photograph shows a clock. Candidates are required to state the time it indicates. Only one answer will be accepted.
12:46
